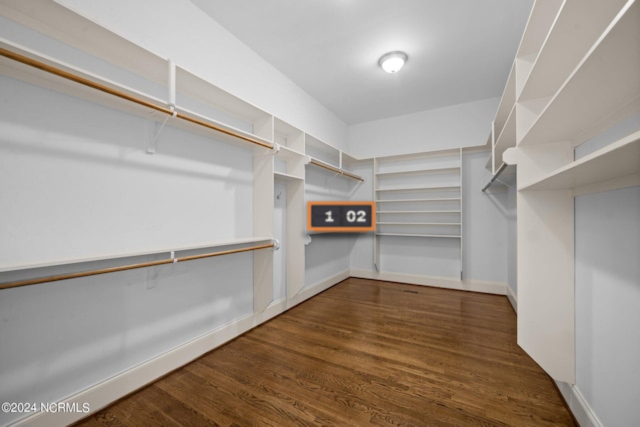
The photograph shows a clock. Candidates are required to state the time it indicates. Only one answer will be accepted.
1:02
